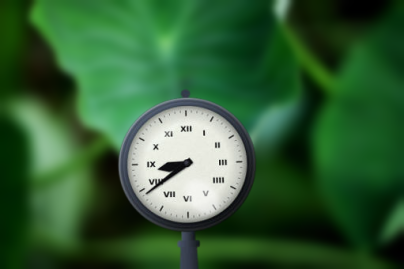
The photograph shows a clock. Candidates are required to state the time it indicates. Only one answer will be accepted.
8:39
